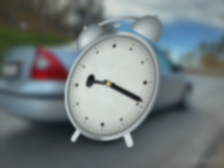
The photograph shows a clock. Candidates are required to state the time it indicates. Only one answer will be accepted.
9:19
